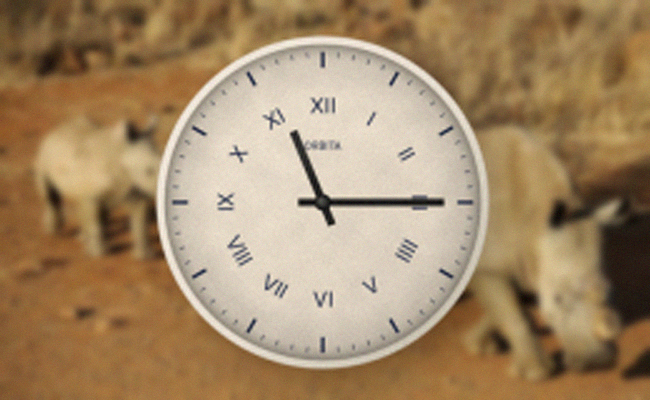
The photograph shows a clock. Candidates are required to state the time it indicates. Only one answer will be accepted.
11:15
